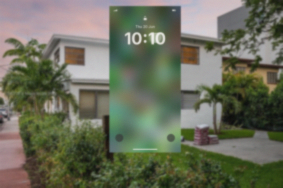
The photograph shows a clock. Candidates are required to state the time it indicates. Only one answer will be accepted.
10:10
